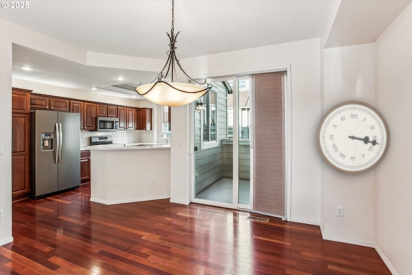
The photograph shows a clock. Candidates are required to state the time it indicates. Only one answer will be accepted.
3:17
